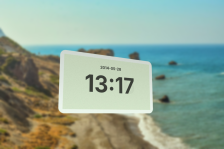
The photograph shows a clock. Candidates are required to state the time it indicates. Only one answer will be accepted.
13:17
